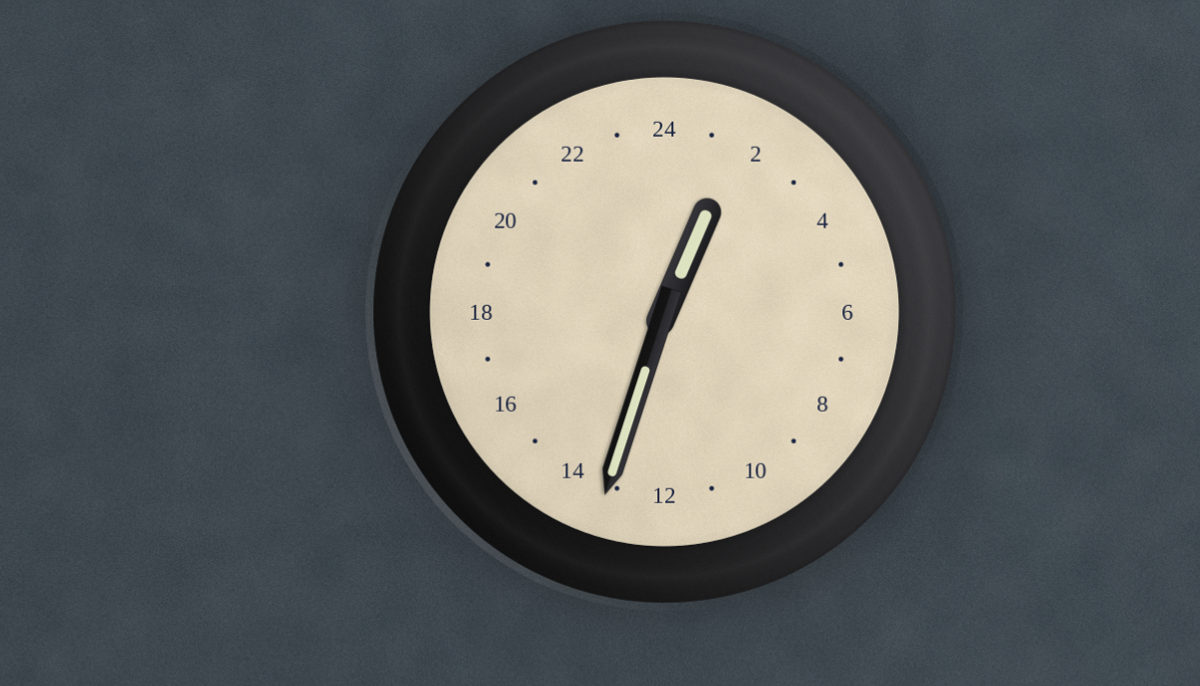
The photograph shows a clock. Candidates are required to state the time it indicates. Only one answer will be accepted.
1:33
